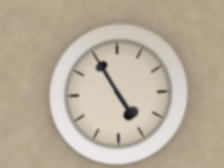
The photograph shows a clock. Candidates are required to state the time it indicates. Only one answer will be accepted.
4:55
